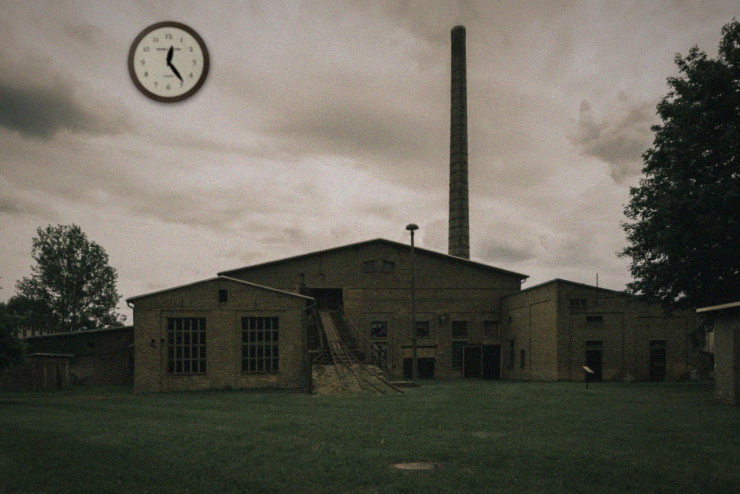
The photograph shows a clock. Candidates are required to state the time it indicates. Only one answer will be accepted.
12:24
